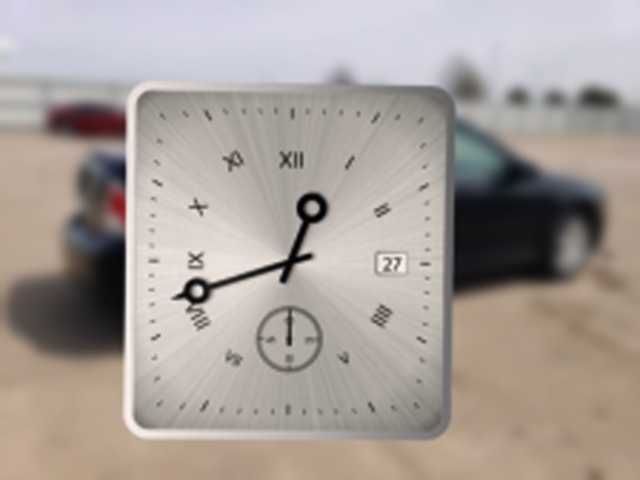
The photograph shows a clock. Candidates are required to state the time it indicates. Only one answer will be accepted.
12:42
